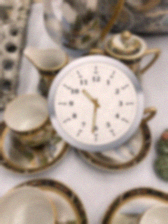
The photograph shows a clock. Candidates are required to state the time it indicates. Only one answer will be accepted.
10:31
